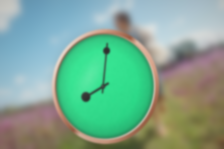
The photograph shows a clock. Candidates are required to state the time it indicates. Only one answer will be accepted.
8:01
